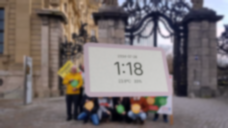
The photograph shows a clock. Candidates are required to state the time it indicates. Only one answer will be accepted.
1:18
